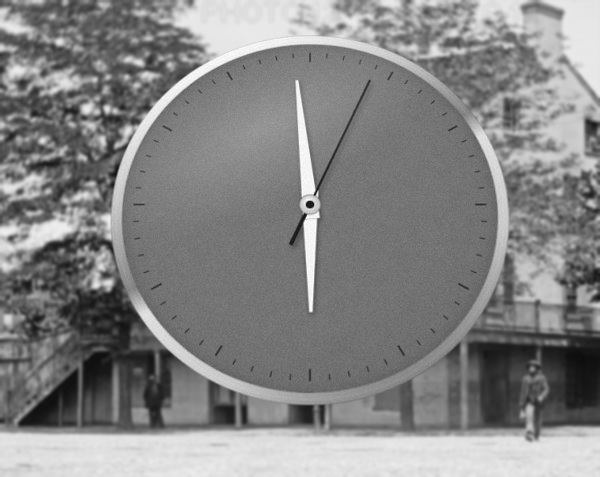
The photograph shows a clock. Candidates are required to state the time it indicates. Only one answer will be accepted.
5:59:04
